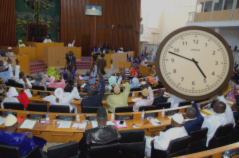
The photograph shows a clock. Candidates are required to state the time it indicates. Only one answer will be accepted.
4:48
